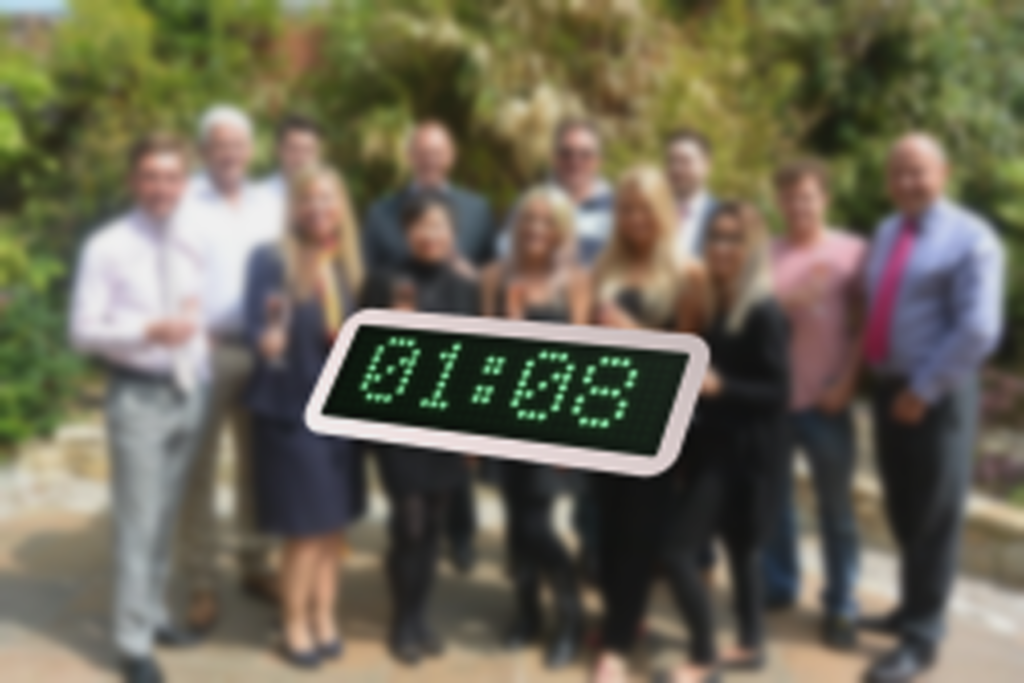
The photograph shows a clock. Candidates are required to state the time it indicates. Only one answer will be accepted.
1:08
